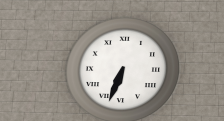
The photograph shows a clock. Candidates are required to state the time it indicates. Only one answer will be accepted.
6:33
